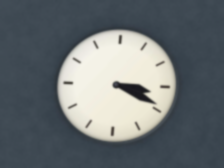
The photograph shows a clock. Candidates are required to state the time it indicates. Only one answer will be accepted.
3:19
